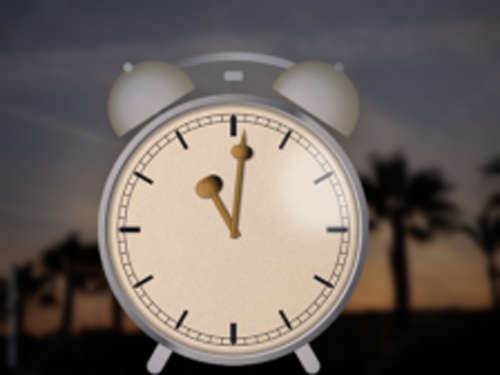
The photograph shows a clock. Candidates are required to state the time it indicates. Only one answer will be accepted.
11:01
